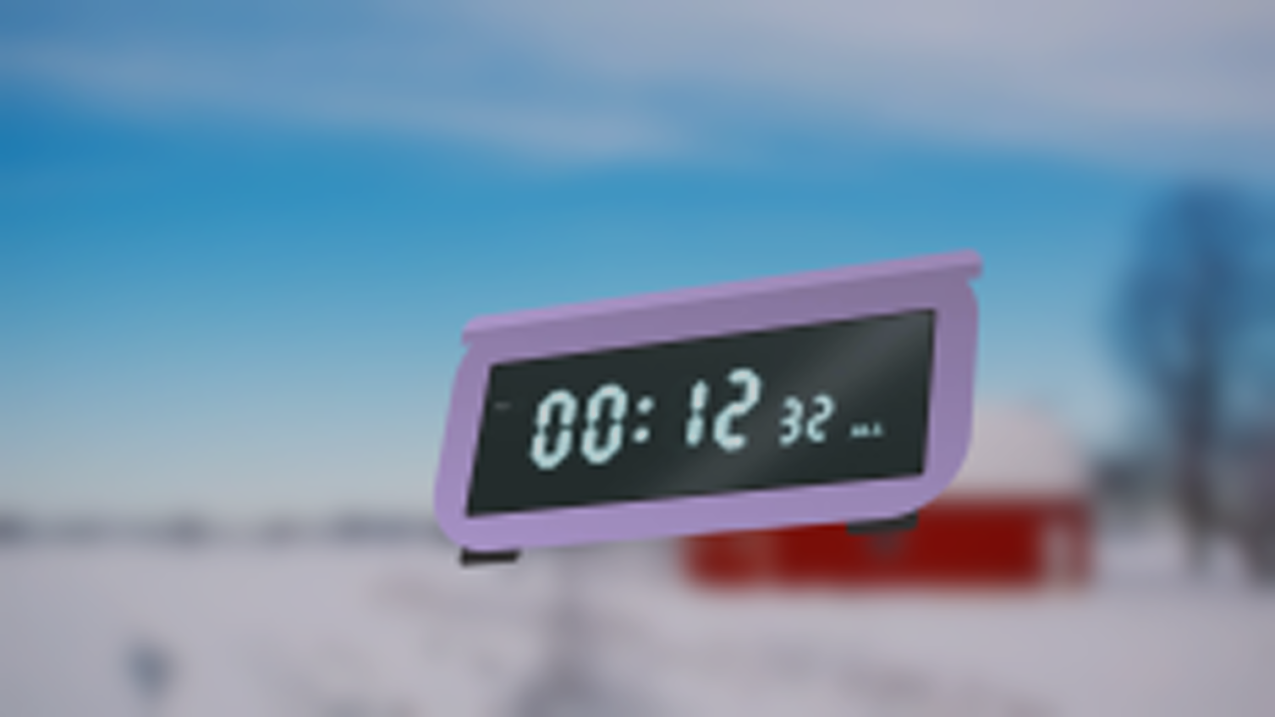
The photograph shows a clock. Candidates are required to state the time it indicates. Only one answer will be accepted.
0:12:32
